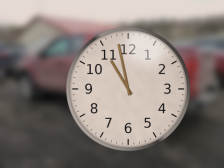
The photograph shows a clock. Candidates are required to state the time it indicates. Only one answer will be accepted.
10:58
